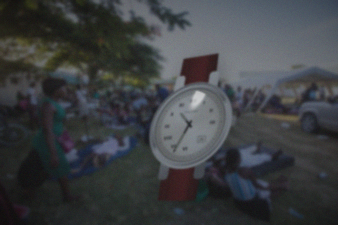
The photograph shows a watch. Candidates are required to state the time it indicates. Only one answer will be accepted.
10:34
